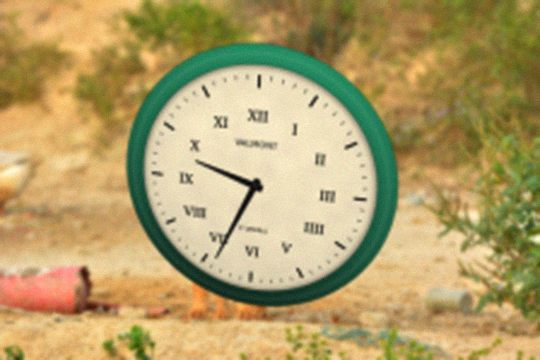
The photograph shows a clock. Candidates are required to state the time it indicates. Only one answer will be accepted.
9:34
